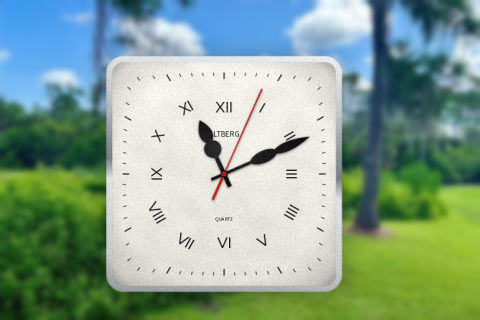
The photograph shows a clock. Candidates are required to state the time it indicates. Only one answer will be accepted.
11:11:04
